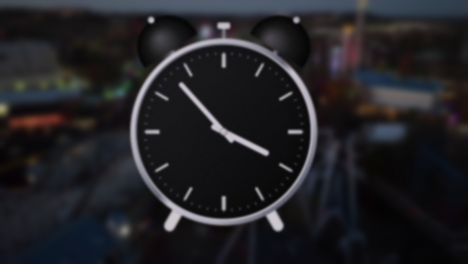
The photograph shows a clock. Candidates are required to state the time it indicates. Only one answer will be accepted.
3:53
